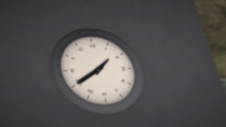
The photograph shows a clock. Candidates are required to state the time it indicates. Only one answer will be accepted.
1:40
